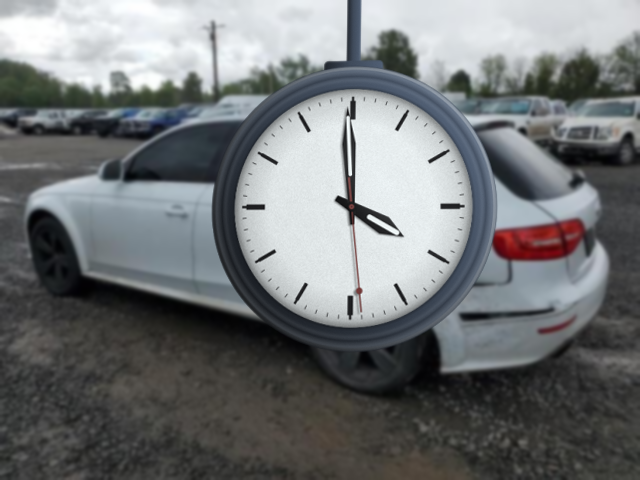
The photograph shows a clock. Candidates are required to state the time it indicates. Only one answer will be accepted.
3:59:29
